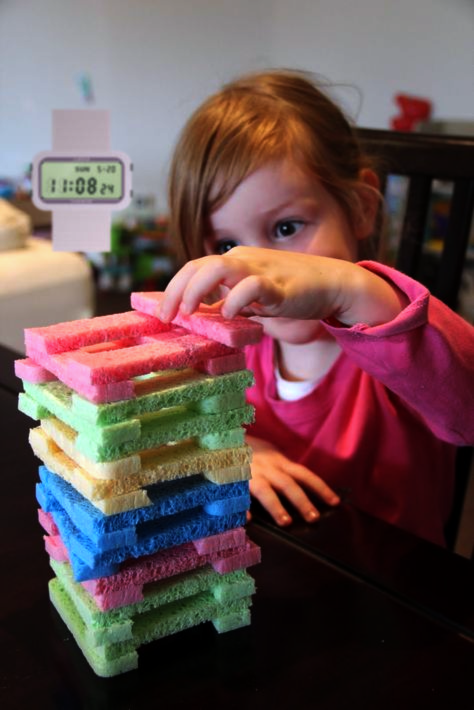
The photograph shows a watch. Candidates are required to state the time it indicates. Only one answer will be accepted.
11:08
